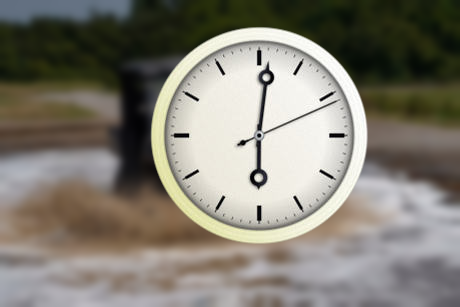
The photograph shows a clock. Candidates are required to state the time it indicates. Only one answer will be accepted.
6:01:11
